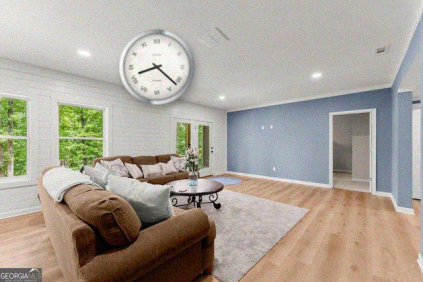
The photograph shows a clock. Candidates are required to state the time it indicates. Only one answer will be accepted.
8:22
